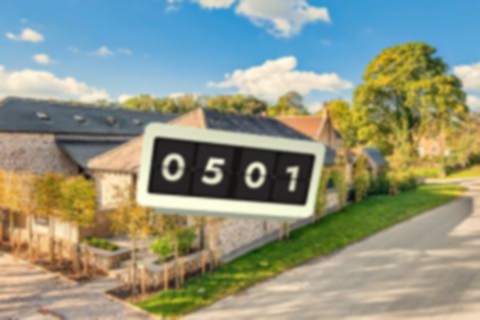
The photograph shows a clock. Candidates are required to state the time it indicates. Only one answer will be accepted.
5:01
